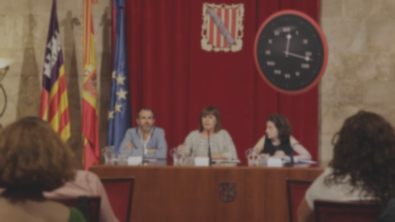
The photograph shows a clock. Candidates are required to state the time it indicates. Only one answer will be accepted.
12:17
